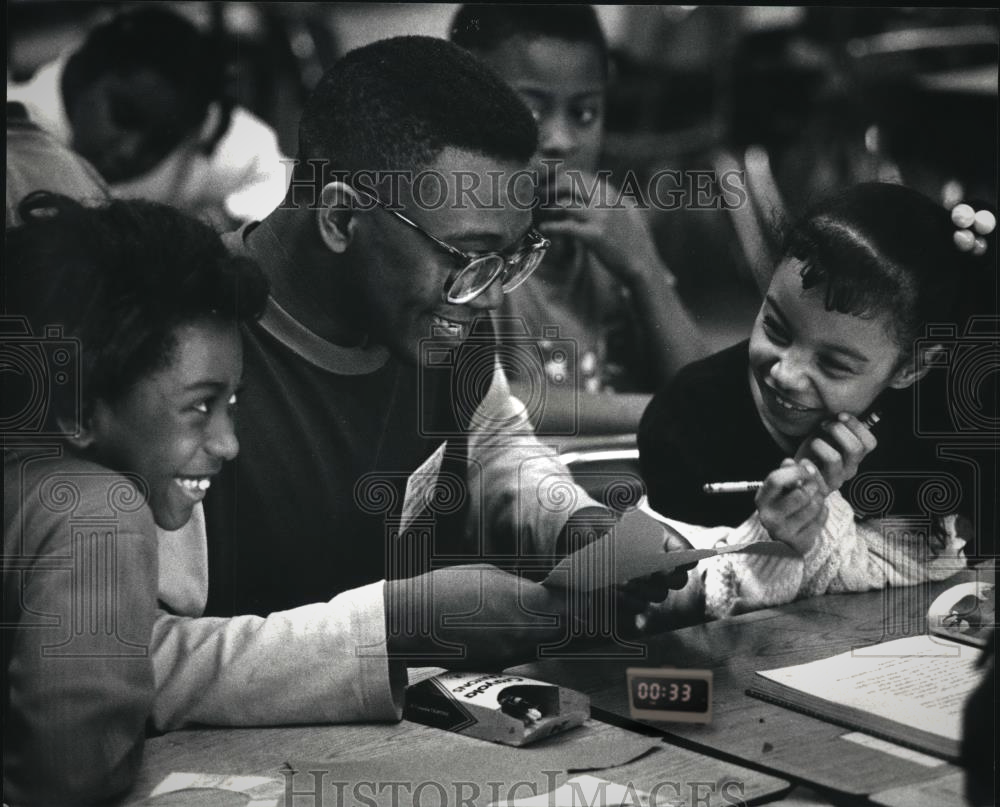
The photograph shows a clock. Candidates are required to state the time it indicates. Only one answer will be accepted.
0:33
